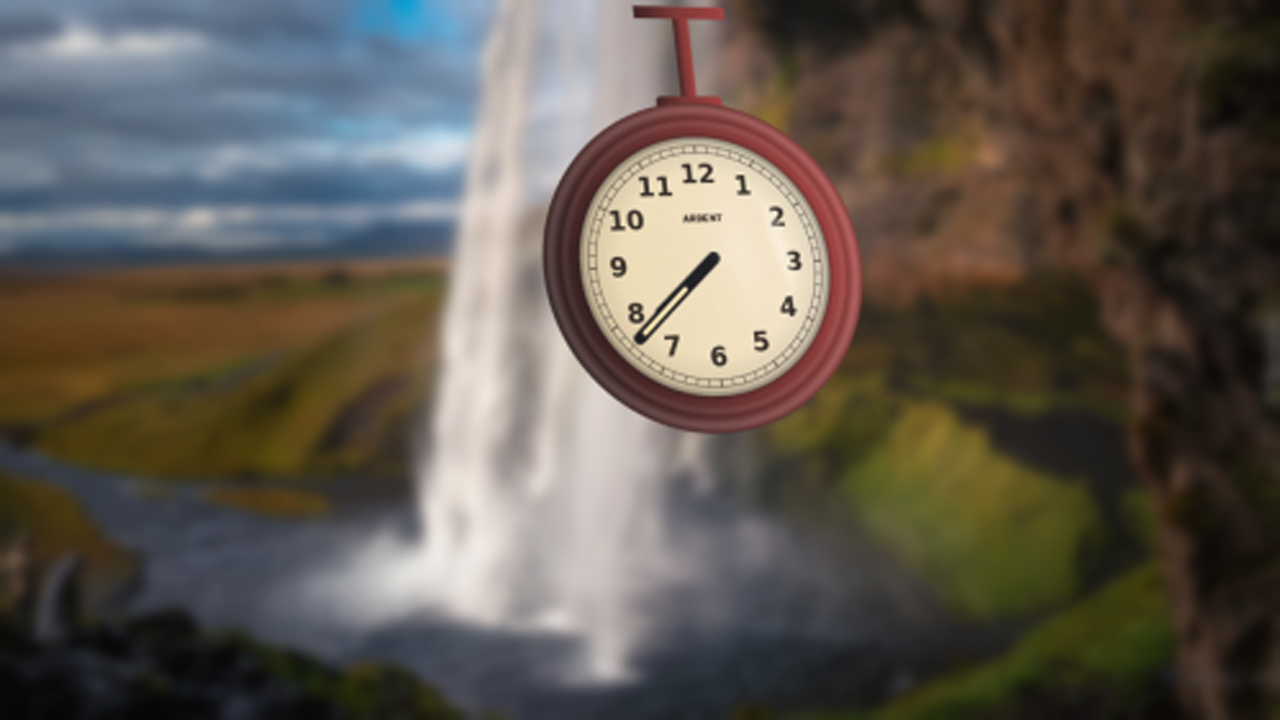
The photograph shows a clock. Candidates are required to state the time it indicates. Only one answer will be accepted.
7:38
